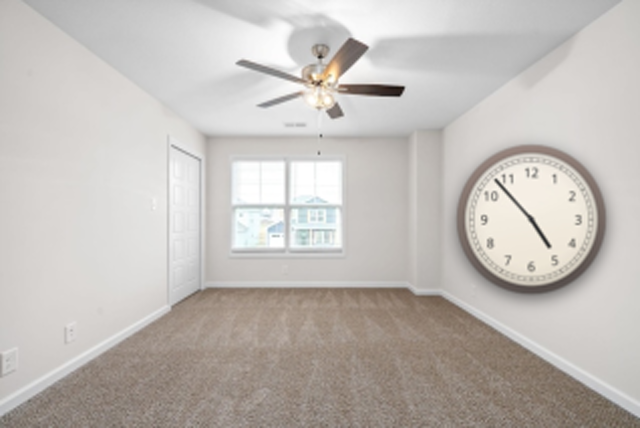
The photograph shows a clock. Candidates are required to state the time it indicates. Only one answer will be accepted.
4:53
